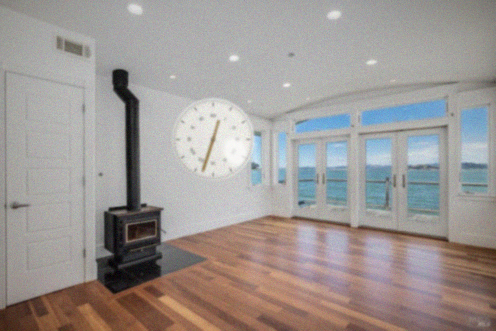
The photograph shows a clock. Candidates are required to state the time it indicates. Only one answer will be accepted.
12:33
